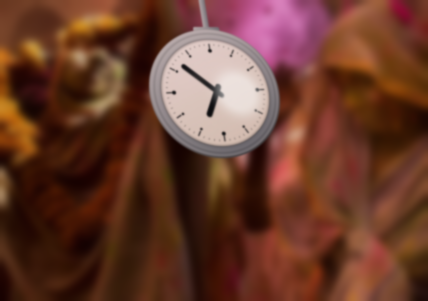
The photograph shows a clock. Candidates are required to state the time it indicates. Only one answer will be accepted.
6:52
